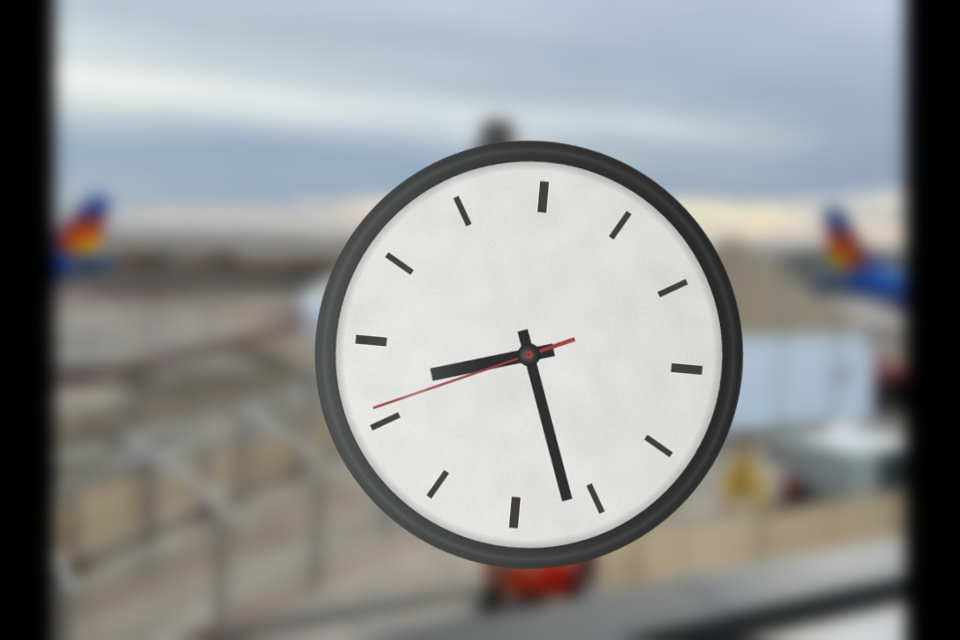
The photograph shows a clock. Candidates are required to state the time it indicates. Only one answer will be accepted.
8:26:41
